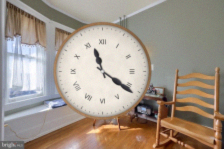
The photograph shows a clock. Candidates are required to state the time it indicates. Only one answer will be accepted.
11:21
